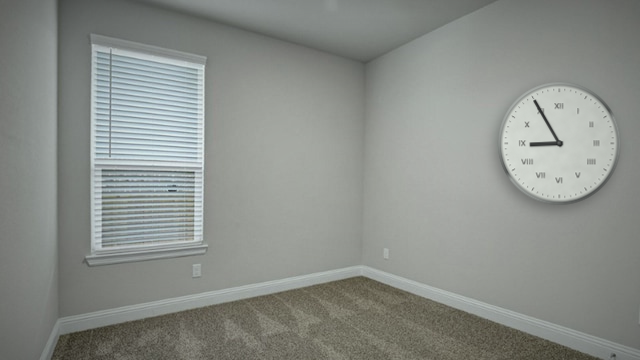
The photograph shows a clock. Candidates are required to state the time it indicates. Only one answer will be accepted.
8:55
